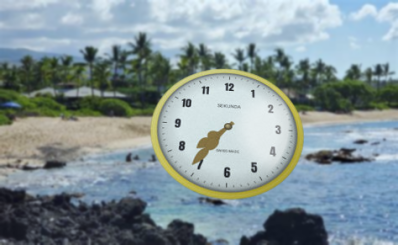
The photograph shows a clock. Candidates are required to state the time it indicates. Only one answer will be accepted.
7:36
